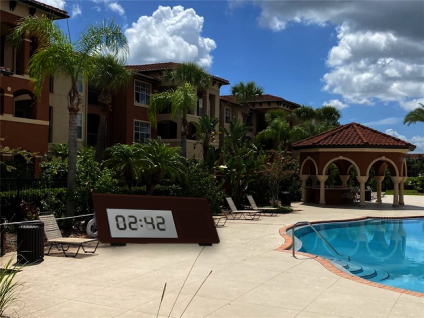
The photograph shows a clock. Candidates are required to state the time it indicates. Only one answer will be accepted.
2:42
